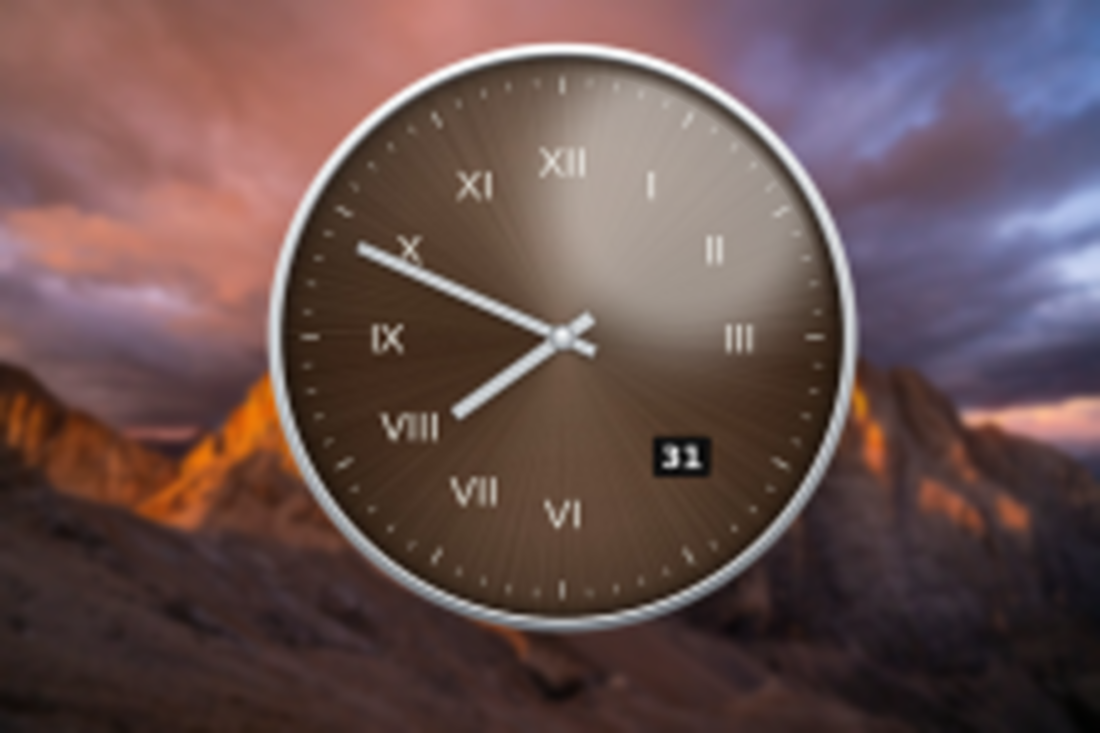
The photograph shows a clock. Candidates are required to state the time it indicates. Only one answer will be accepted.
7:49
